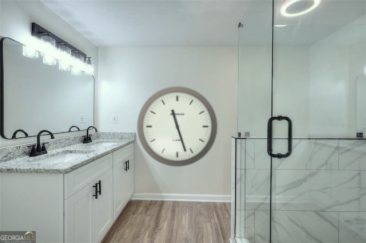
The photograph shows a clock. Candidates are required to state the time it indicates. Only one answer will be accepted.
11:27
